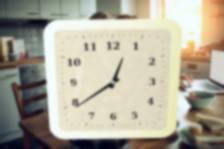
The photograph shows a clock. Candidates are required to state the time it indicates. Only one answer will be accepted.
12:39
